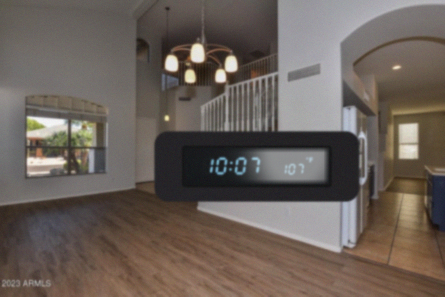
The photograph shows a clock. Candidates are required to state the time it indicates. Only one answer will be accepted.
10:07
